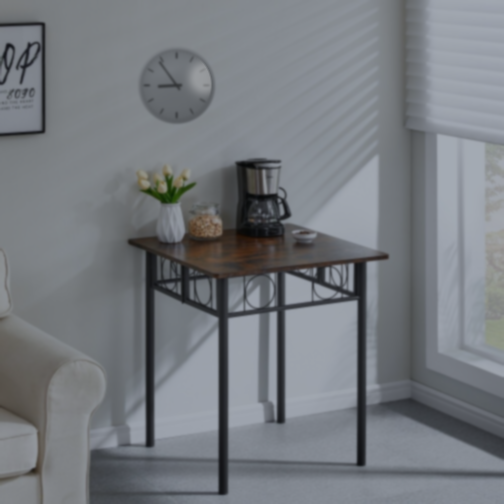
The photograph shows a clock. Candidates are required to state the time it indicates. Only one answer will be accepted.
8:54
